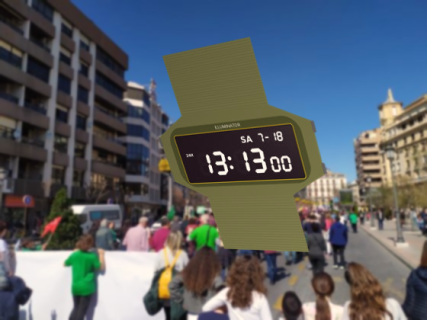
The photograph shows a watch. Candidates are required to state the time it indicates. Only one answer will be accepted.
13:13:00
